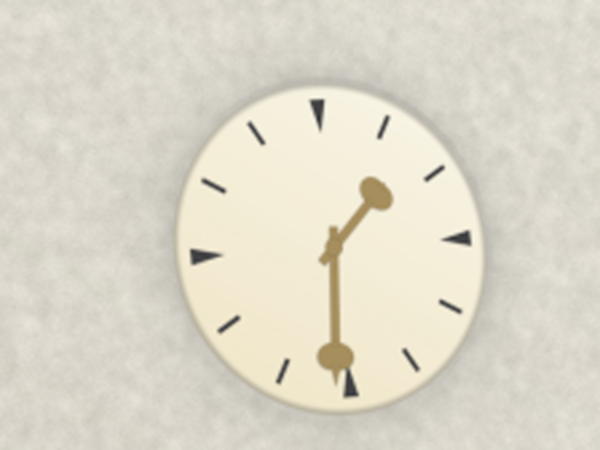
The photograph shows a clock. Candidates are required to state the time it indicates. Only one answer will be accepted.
1:31
